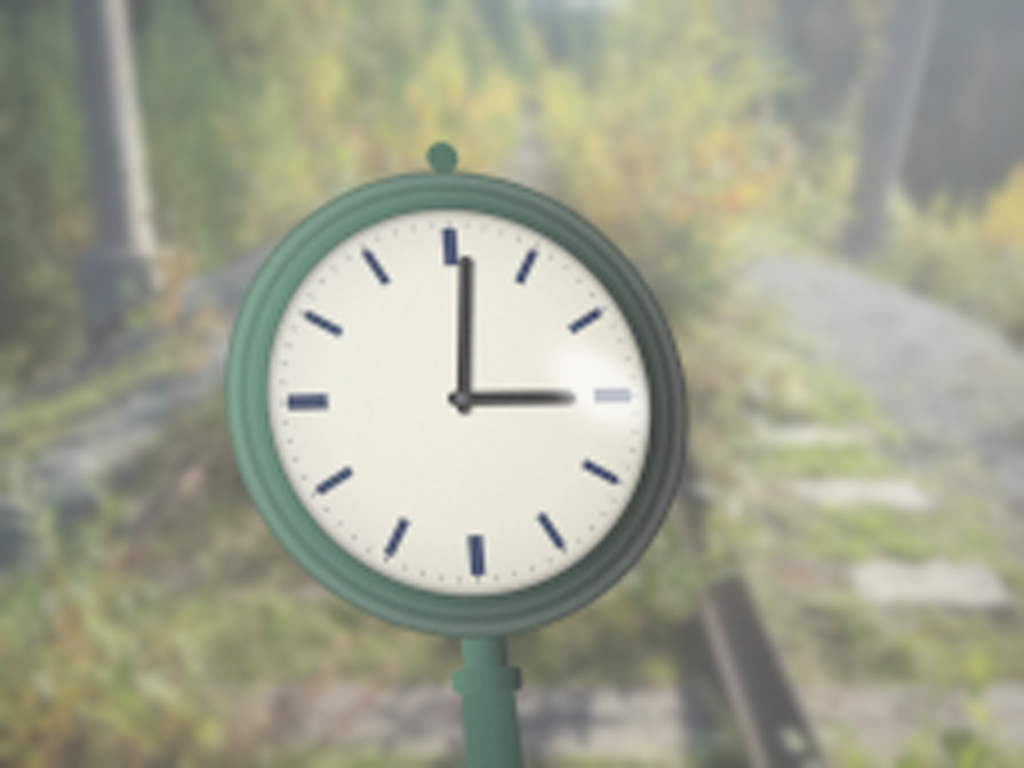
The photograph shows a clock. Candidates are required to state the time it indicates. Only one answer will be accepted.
3:01
